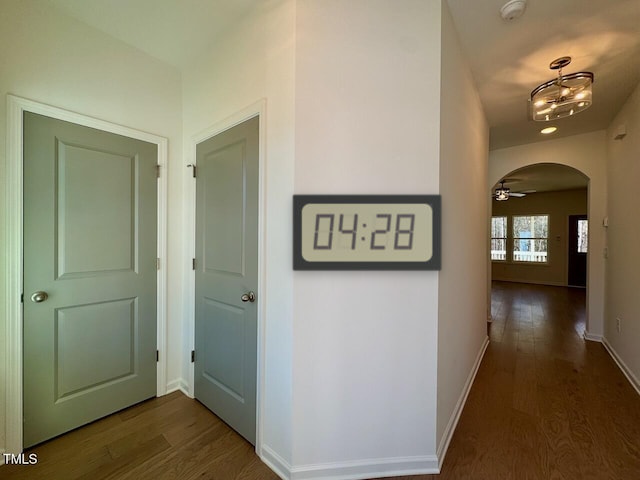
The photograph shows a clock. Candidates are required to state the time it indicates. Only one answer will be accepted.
4:28
